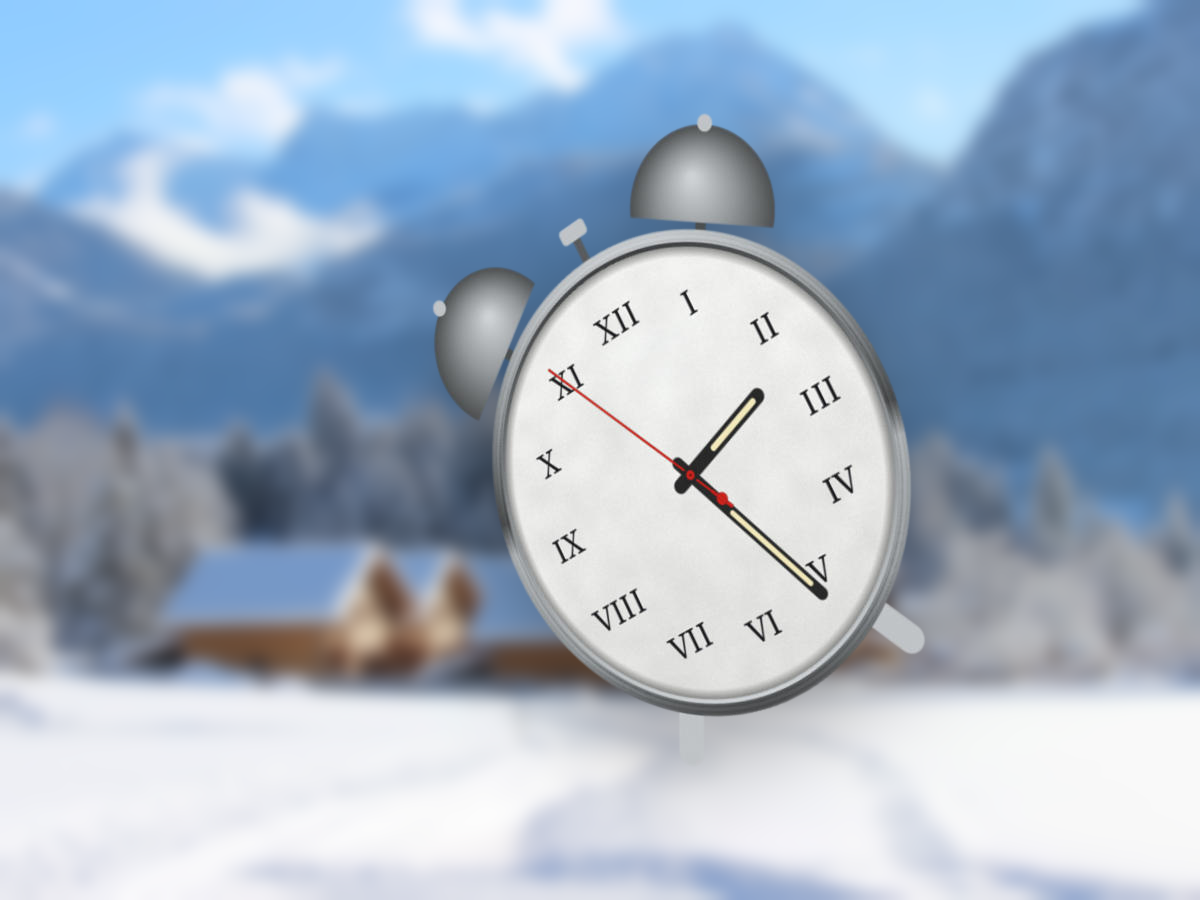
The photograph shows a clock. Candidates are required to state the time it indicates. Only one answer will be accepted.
2:25:55
